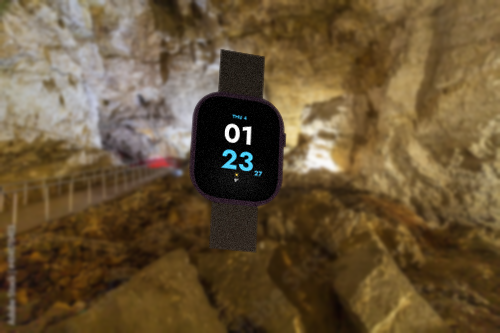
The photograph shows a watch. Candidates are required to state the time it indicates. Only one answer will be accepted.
1:23
